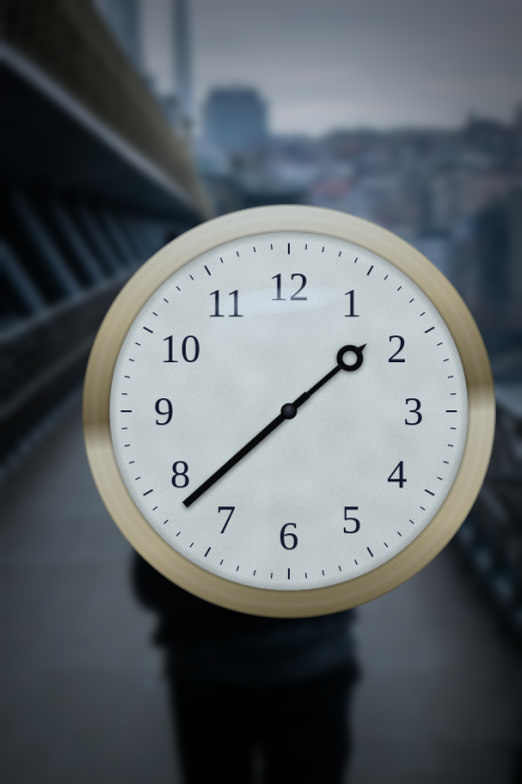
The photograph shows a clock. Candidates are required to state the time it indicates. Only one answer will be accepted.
1:38
